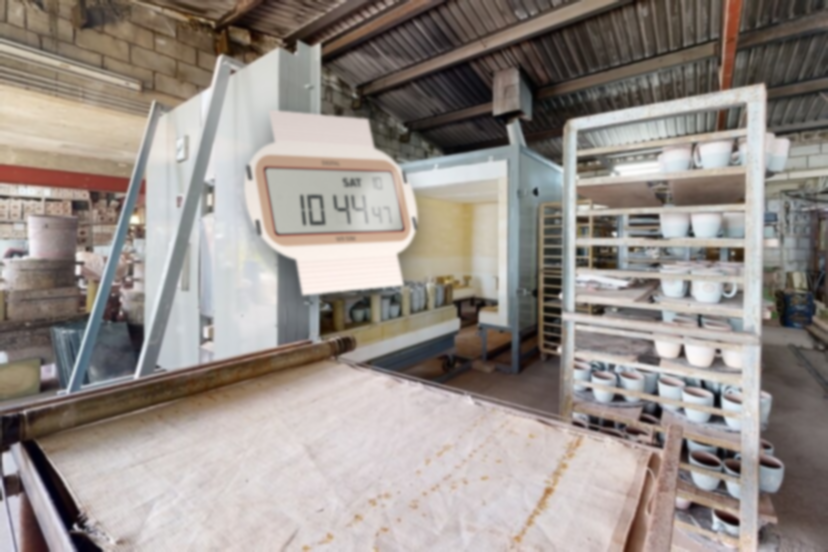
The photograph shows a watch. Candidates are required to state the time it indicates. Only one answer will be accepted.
10:44:47
